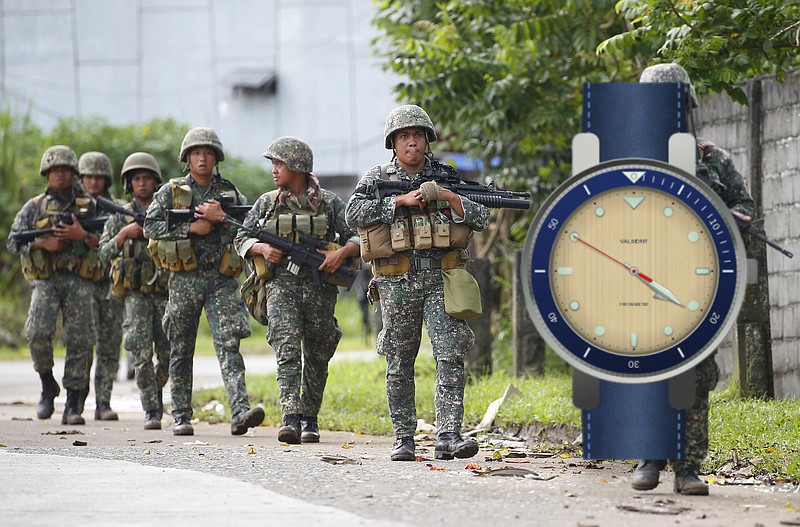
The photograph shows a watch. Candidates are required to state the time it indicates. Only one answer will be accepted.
4:20:50
